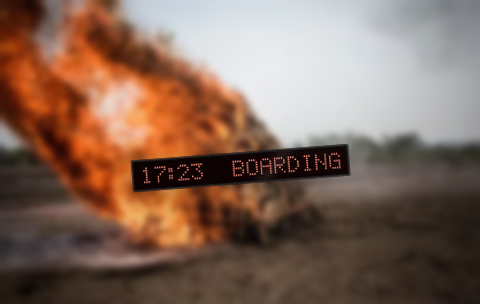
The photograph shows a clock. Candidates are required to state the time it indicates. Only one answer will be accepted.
17:23
